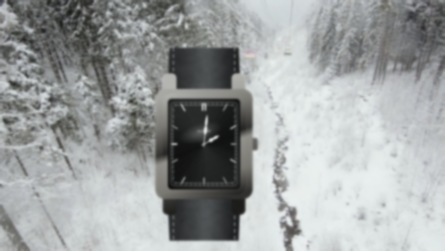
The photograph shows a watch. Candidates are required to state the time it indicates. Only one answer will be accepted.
2:01
